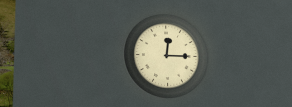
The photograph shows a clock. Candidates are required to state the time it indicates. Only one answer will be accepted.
12:15
